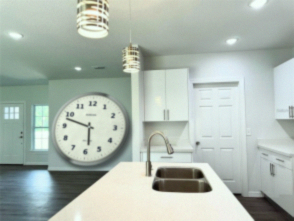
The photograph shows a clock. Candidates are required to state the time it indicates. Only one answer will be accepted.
5:48
